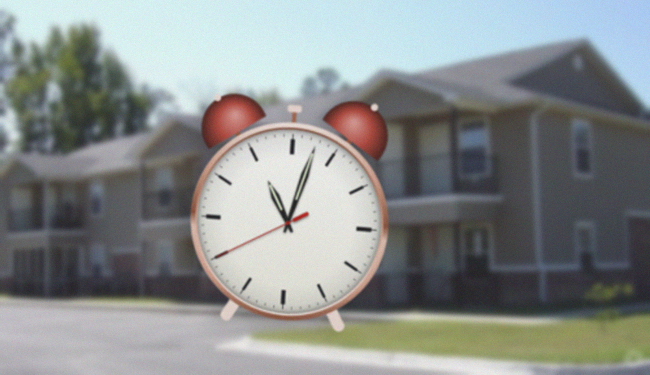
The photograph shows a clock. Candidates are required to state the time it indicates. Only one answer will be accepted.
11:02:40
